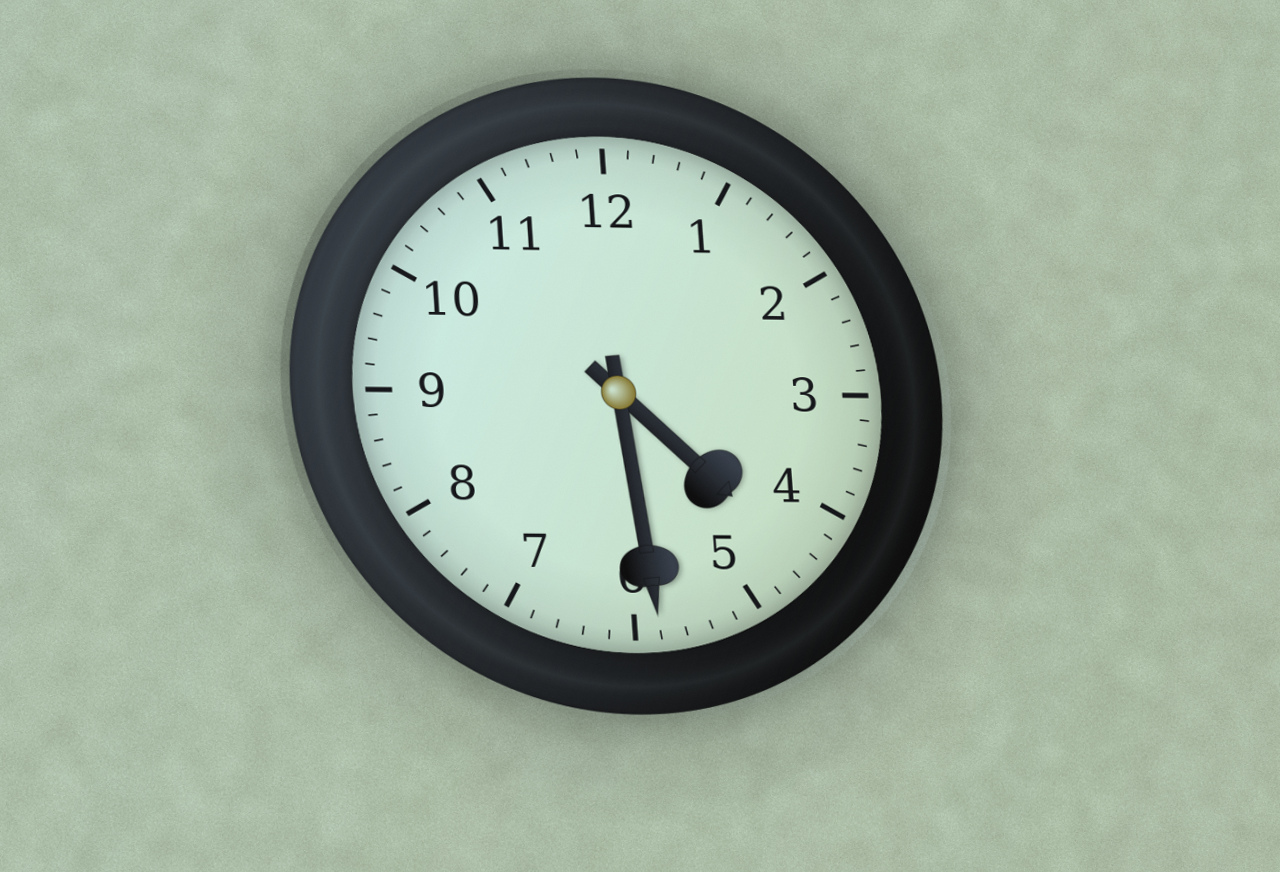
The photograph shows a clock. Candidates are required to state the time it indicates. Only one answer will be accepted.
4:29
